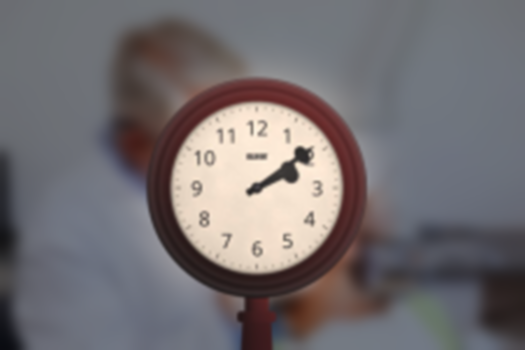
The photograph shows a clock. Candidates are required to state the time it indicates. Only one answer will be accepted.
2:09
